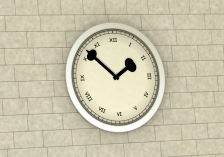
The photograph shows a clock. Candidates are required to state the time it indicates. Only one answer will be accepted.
1:52
